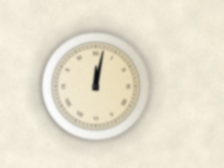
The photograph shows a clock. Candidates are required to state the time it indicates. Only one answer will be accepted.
12:02
